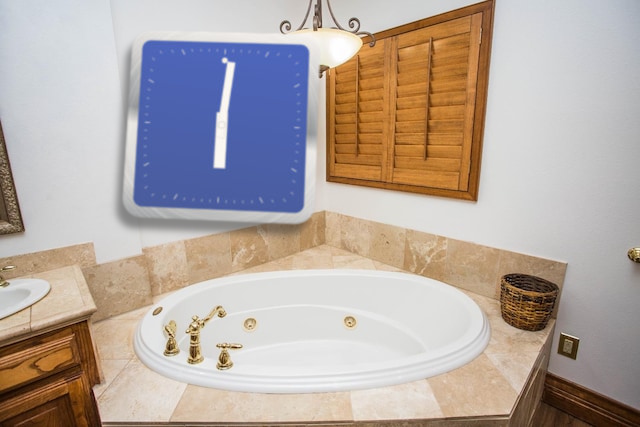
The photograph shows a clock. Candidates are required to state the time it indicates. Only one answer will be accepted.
6:01
